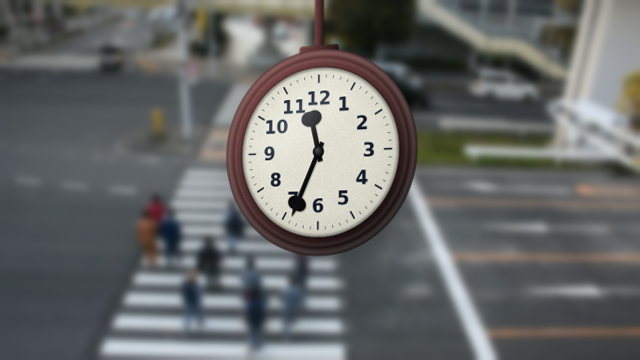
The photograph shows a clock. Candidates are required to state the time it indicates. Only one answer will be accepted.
11:34
